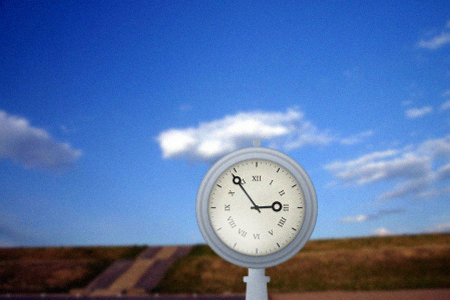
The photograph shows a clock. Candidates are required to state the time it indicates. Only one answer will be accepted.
2:54
